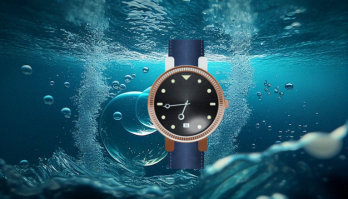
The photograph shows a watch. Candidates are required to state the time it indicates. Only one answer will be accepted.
6:44
